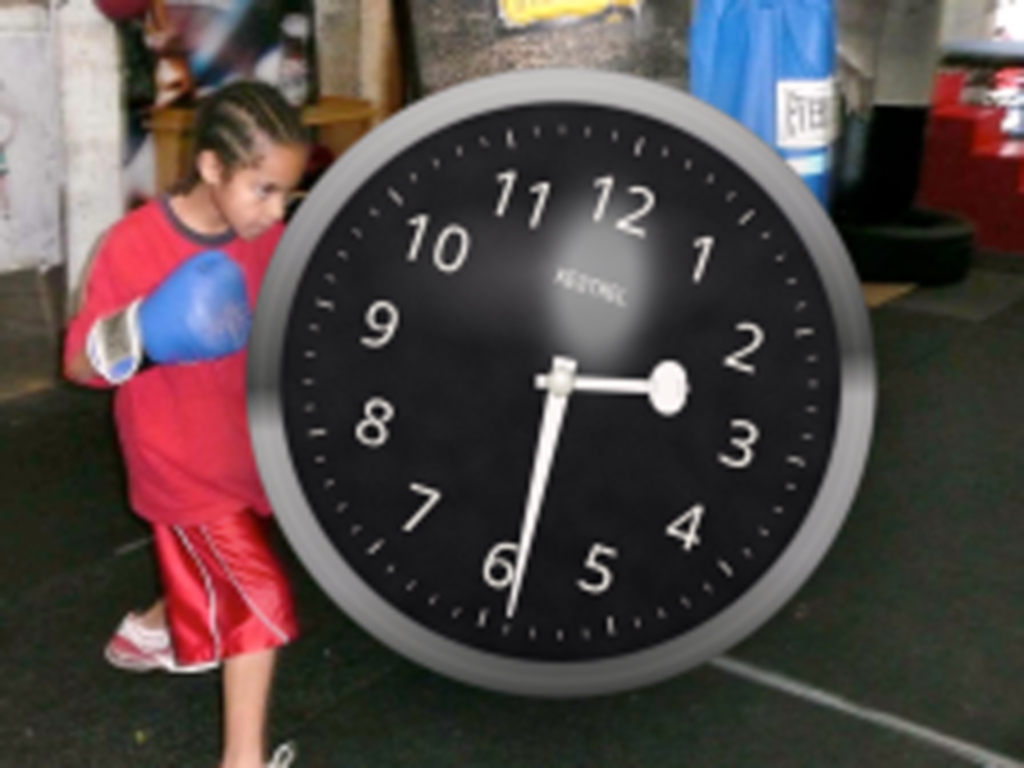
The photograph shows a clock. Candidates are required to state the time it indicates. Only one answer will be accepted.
2:29
